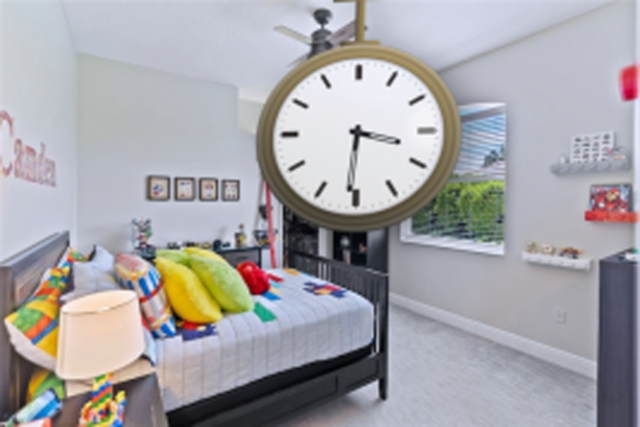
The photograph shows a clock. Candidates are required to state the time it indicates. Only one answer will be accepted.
3:31
